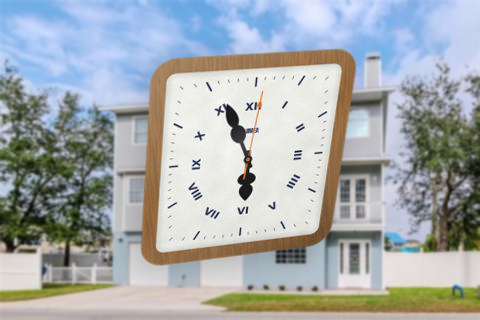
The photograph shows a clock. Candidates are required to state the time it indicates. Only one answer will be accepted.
5:56:01
